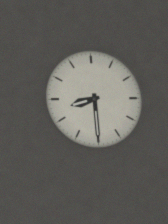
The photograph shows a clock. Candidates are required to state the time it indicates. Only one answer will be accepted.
8:30
